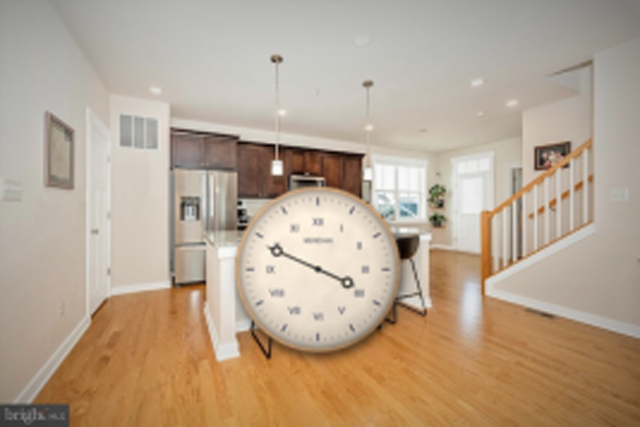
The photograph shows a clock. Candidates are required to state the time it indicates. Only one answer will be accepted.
3:49
